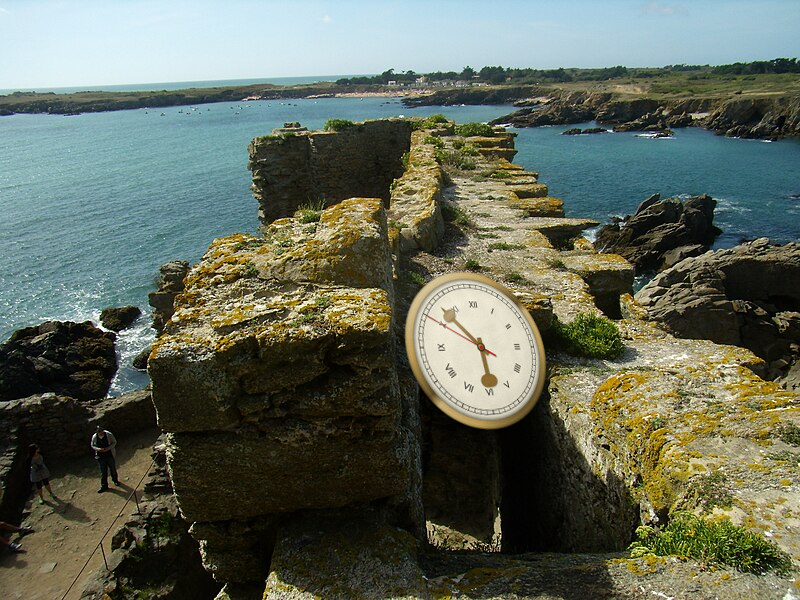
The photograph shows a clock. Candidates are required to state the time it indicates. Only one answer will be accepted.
5:52:50
